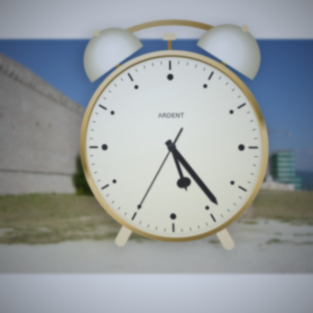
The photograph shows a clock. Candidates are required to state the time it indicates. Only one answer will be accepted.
5:23:35
